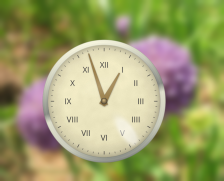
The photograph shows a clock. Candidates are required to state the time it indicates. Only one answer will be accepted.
12:57
